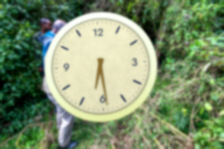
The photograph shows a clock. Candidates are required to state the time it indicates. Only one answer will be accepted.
6:29
